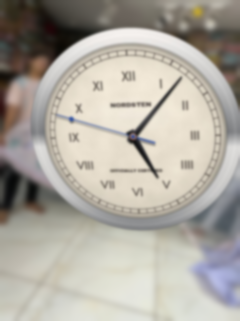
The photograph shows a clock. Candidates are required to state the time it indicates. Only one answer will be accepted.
5:06:48
